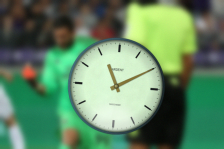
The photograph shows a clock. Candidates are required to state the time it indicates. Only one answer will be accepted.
11:10
